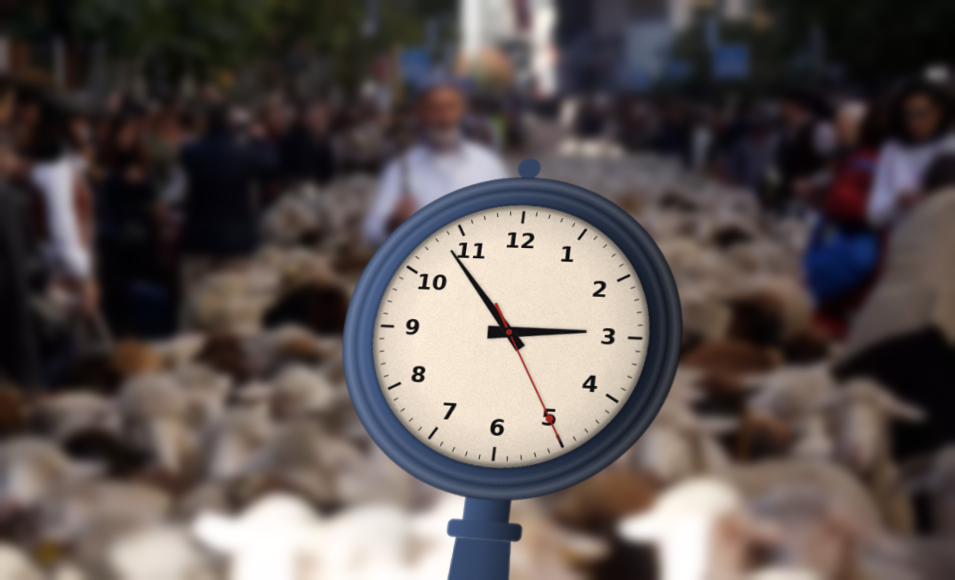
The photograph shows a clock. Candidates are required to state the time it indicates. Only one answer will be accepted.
2:53:25
